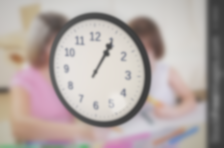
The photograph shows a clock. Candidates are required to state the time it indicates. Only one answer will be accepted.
1:05
